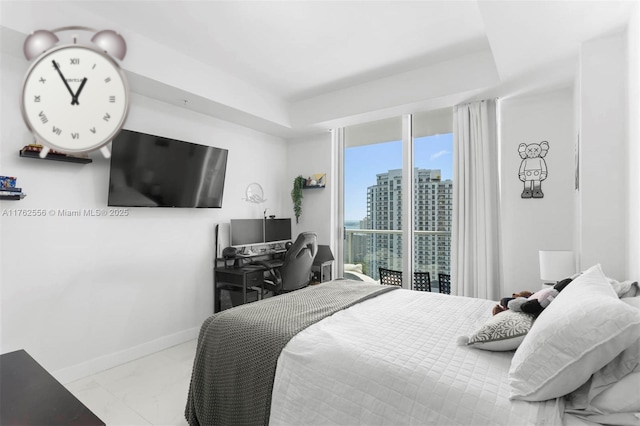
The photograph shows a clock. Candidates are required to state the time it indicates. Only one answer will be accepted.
12:55
